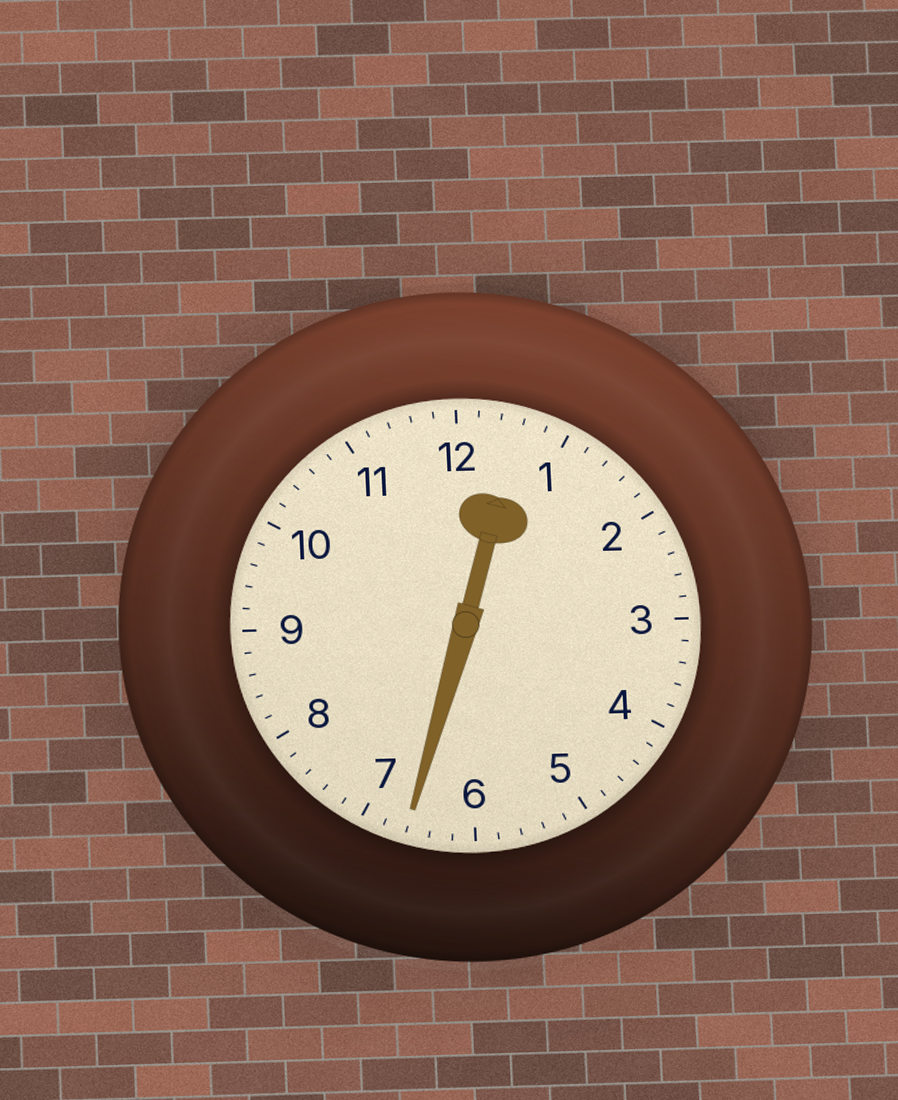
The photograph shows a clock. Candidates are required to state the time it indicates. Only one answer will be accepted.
12:33
